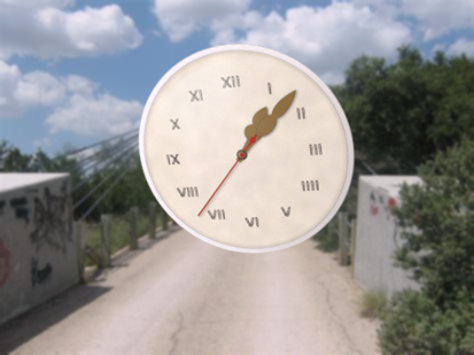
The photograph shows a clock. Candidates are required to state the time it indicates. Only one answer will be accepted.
1:07:37
